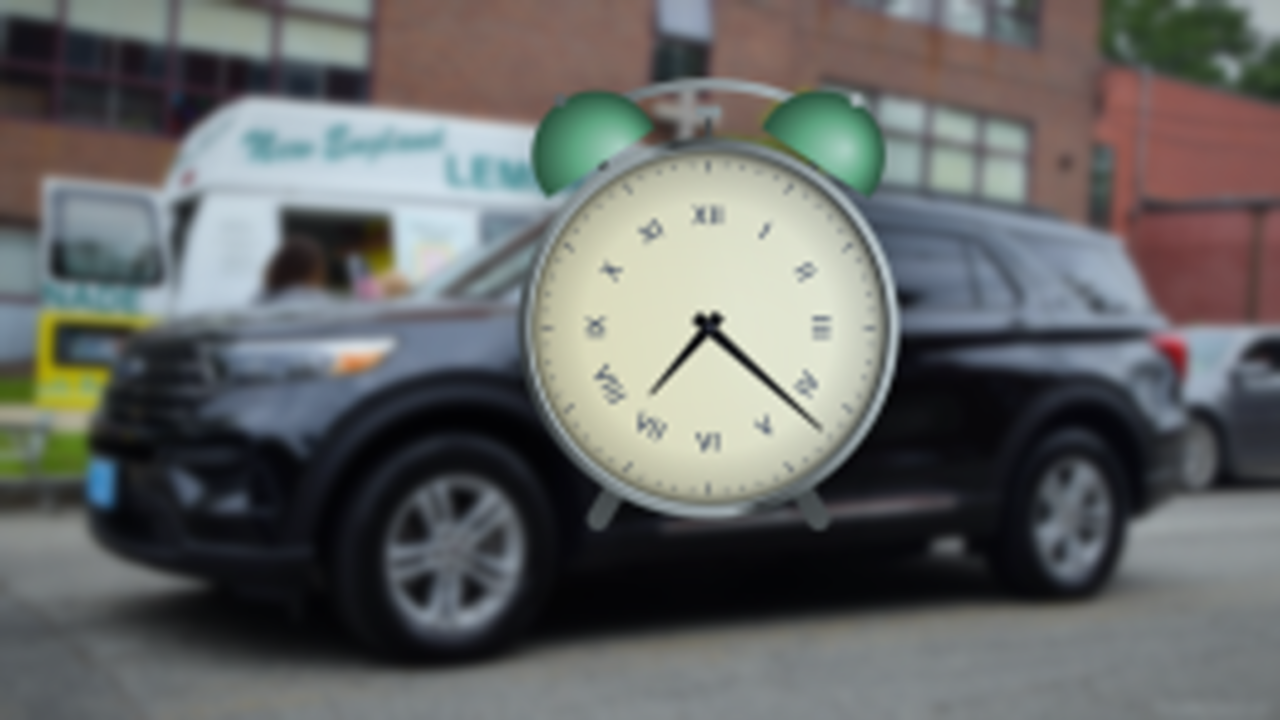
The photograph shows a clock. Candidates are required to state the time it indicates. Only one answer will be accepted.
7:22
